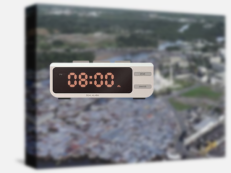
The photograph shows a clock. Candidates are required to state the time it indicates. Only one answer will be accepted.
8:00
